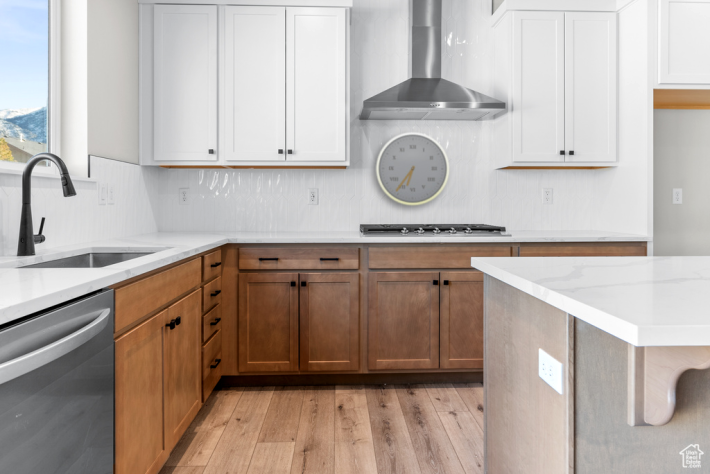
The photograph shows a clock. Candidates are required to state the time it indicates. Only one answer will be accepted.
6:36
